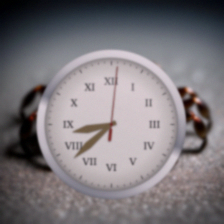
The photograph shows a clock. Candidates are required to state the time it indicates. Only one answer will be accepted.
8:38:01
